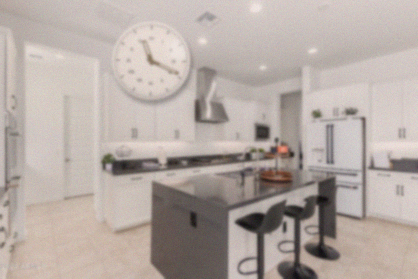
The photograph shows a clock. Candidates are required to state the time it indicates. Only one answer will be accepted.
11:19
